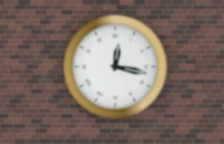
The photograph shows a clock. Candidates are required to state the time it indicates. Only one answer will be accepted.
12:17
